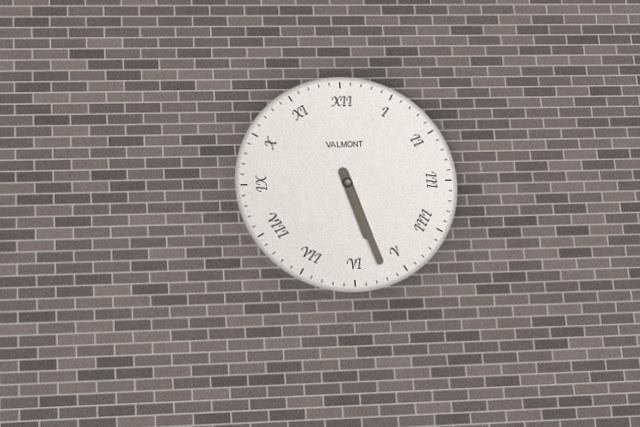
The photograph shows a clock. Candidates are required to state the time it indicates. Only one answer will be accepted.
5:27
